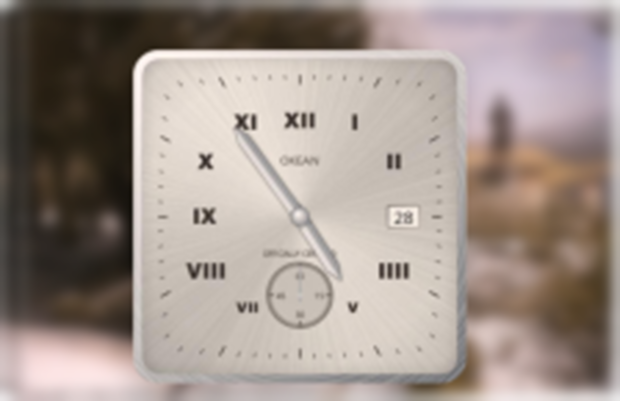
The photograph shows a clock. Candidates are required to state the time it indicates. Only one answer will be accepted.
4:54
